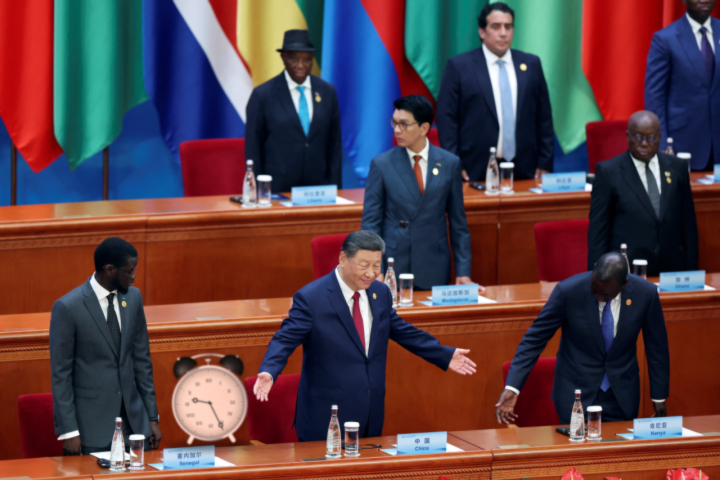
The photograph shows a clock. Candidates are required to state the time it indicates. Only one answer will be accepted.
9:26
